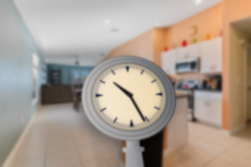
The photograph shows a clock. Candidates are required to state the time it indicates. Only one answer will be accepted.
10:26
